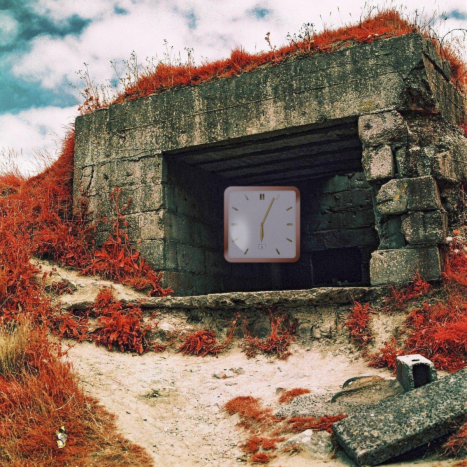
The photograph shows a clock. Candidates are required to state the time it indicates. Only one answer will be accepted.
6:04
